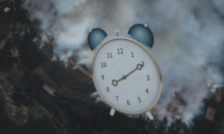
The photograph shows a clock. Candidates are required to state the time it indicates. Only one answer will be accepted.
8:10
